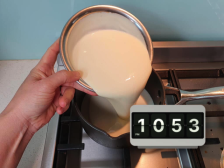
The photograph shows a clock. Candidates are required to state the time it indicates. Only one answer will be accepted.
10:53
